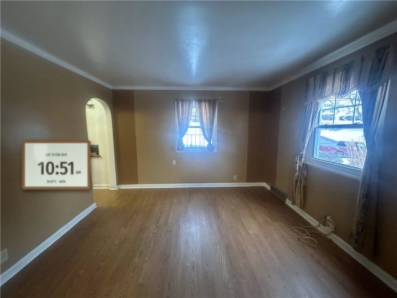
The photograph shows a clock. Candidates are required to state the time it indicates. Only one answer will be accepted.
10:51
